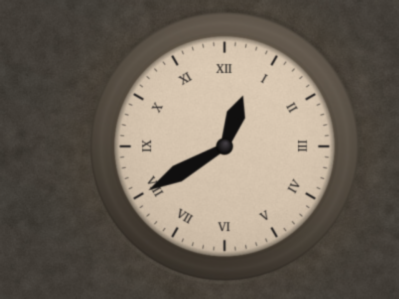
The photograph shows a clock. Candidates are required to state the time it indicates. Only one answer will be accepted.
12:40
